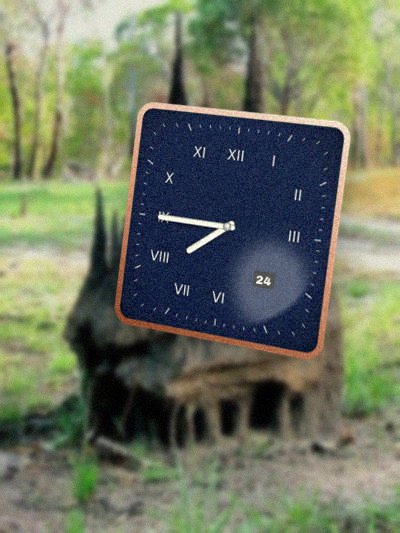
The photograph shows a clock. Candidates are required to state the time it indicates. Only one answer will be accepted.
7:45
